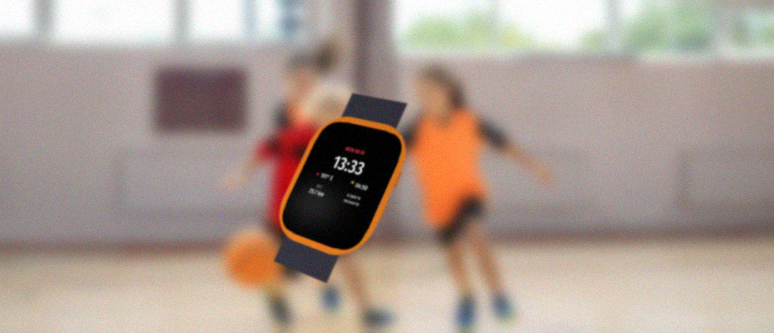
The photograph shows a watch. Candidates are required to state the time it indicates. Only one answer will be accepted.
13:33
